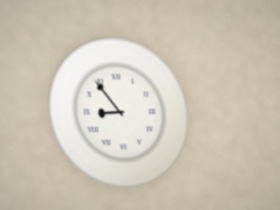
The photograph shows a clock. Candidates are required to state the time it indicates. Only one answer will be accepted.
8:54
